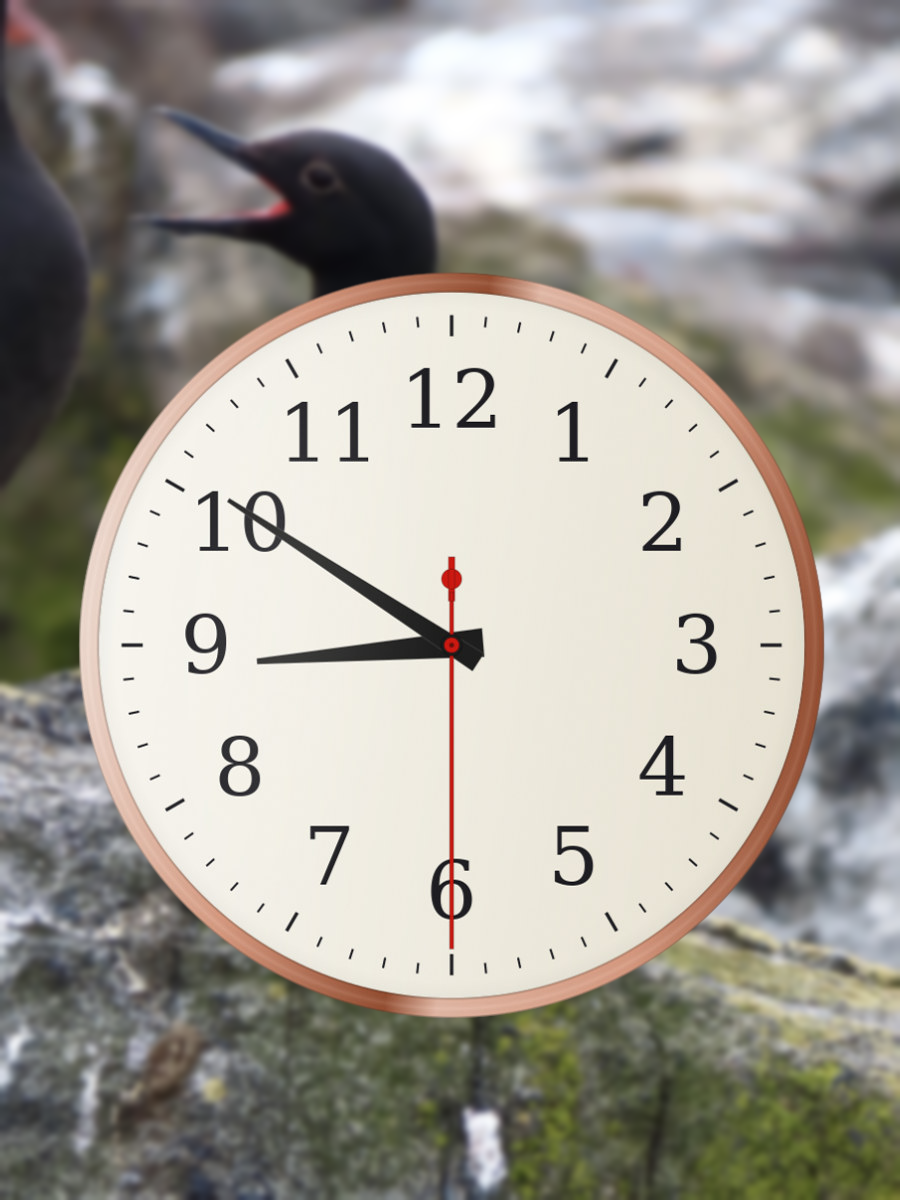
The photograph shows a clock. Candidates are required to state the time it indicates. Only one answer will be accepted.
8:50:30
